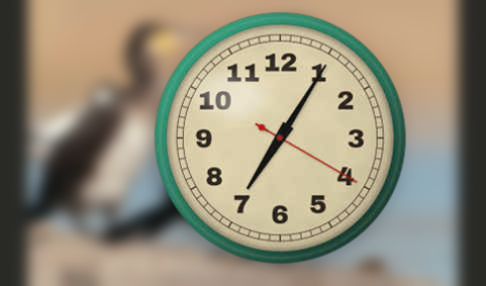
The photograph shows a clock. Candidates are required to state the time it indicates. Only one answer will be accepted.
7:05:20
